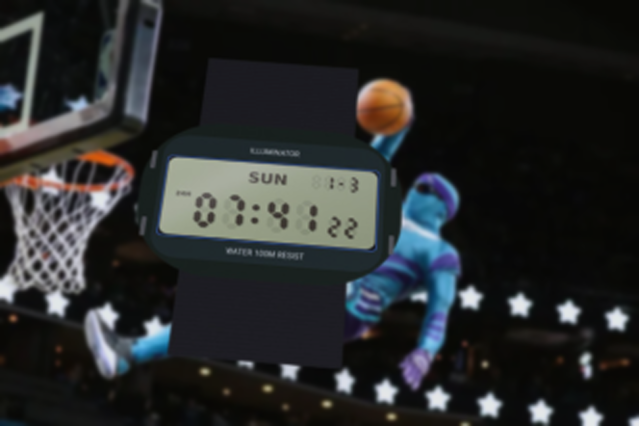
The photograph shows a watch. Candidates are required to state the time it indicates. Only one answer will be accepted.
7:41:22
